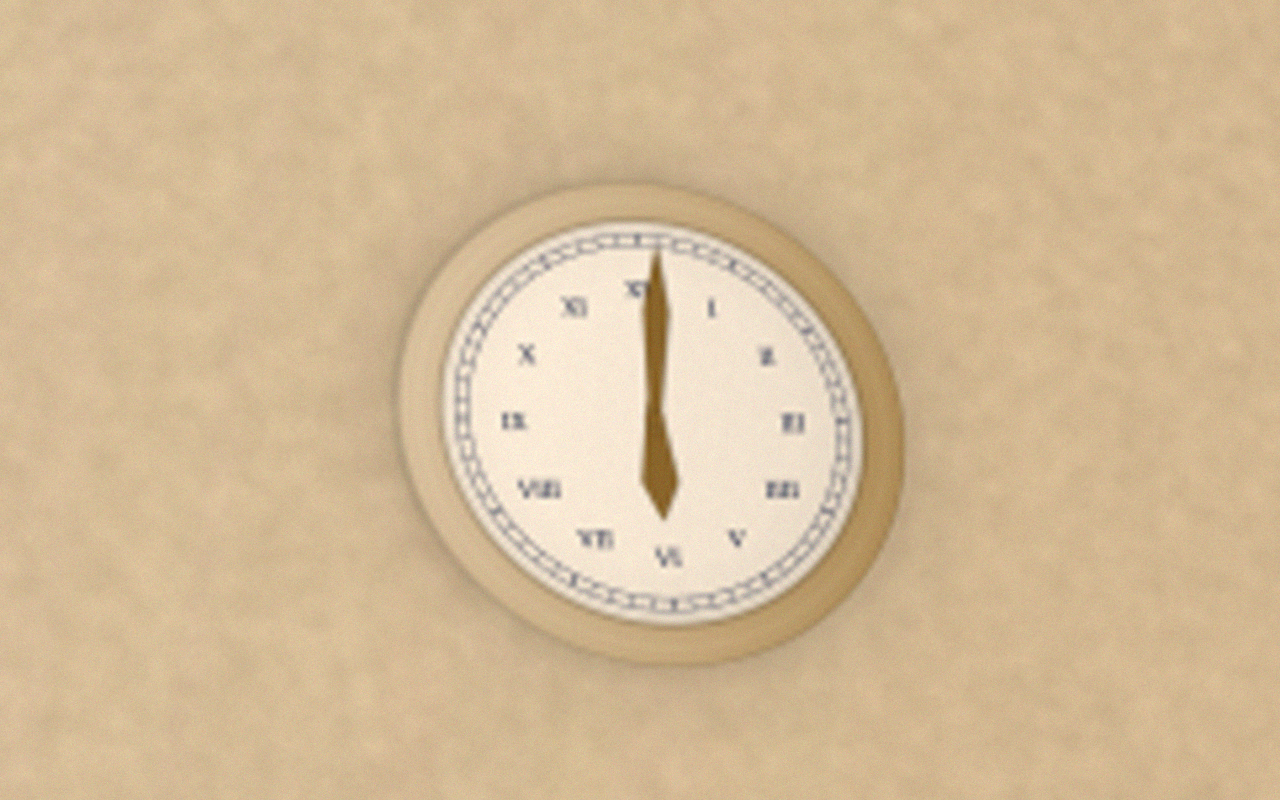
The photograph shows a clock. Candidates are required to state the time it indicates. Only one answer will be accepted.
6:01
